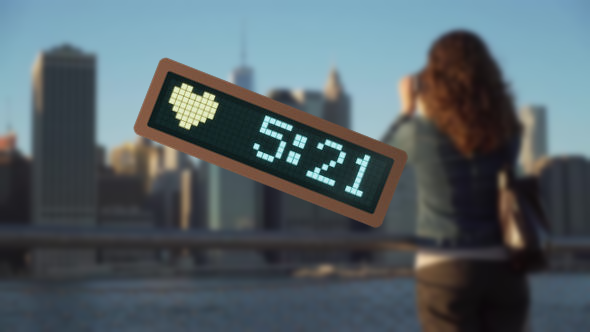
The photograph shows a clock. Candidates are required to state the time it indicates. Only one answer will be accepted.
5:21
